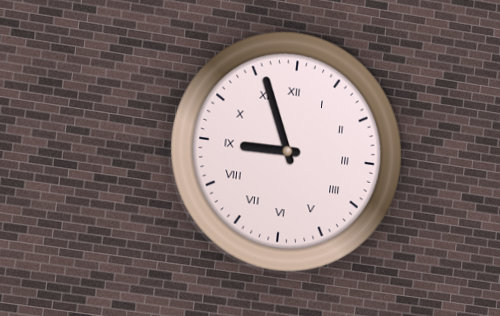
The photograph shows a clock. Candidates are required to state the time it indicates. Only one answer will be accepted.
8:56
